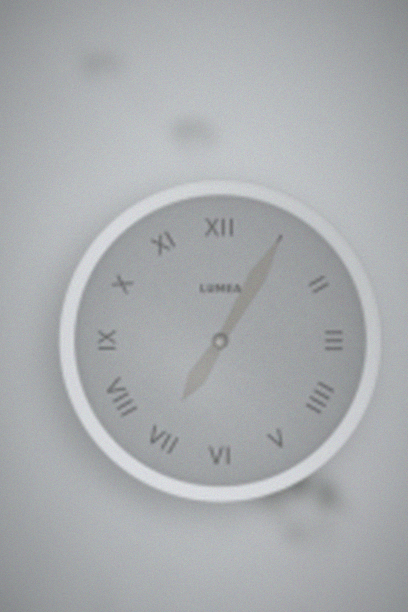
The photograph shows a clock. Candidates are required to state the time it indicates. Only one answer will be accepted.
7:05
